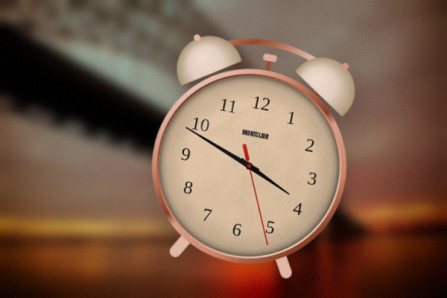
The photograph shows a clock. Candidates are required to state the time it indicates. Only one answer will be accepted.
3:48:26
